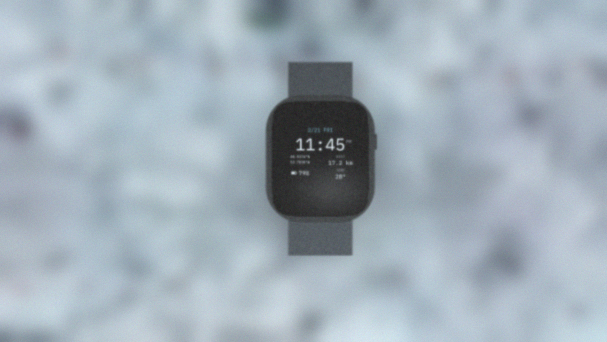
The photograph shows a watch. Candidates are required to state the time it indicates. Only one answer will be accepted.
11:45
